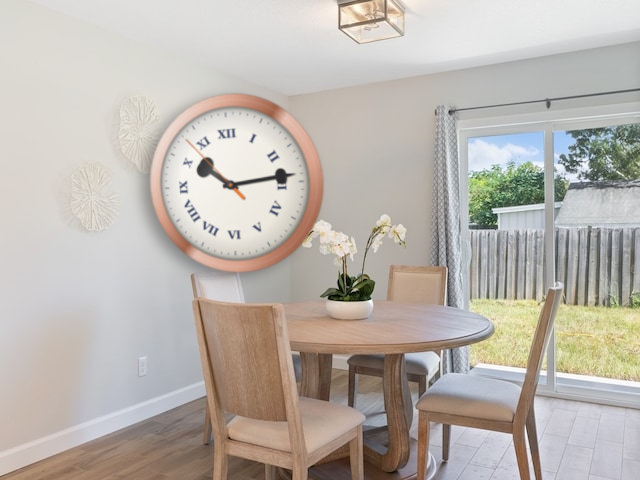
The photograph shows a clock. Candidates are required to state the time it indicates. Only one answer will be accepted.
10:13:53
